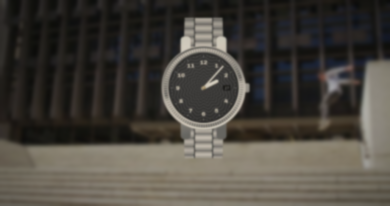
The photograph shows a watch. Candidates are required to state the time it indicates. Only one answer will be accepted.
2:07
